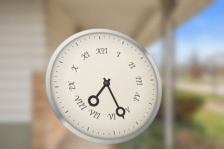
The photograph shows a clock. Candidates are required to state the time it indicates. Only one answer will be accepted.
7:27
